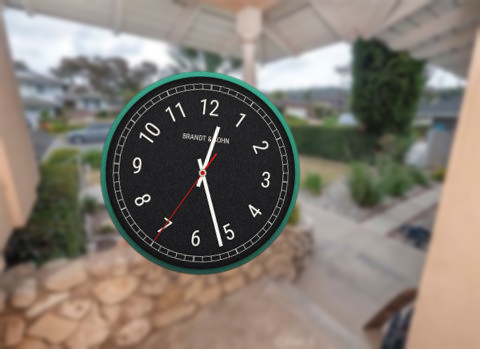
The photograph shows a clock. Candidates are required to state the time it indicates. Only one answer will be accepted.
12:26:35
